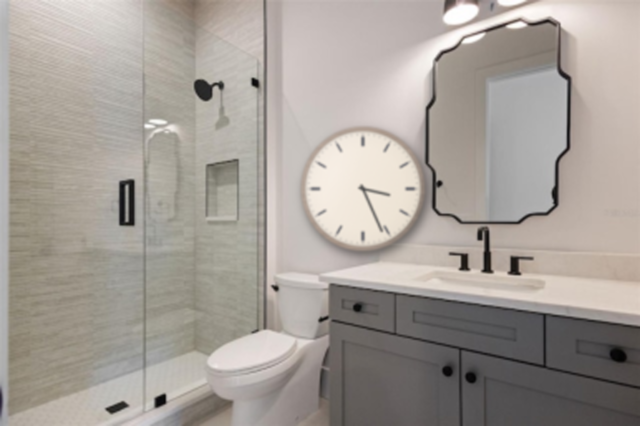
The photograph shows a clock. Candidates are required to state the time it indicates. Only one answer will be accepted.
3:26
